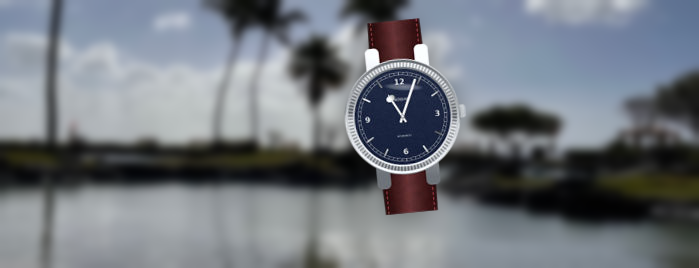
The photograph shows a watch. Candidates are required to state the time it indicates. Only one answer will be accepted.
11:04
